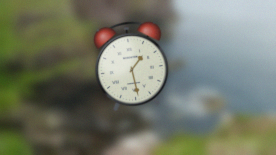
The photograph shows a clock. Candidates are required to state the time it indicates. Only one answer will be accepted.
1:29
